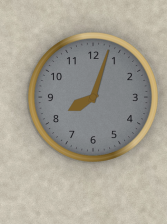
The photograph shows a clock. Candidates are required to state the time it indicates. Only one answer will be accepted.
8:03
